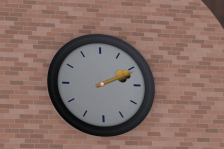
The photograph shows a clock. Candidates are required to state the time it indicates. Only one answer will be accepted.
2:11
